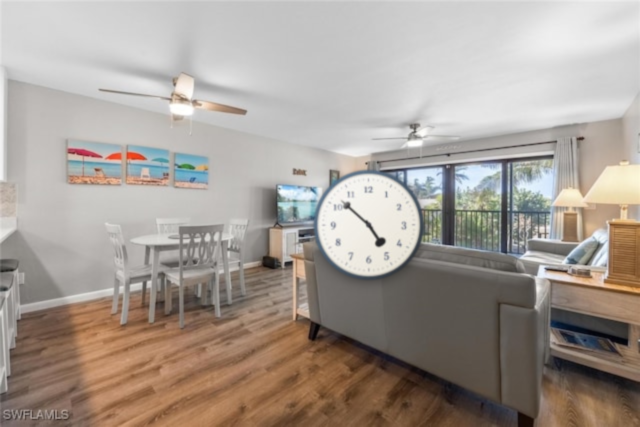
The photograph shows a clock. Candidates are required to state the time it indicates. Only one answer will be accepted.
4:52
